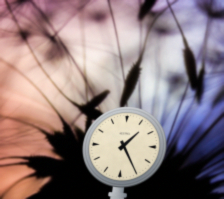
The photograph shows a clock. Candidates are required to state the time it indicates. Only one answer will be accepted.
1:25
